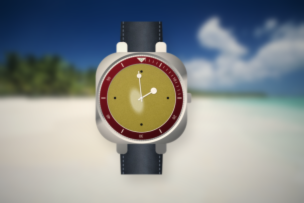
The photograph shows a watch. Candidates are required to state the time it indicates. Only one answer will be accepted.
1:59
